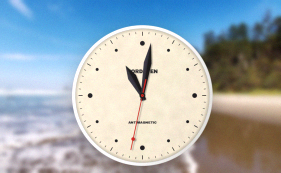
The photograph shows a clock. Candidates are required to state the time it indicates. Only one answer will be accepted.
11:01:32
